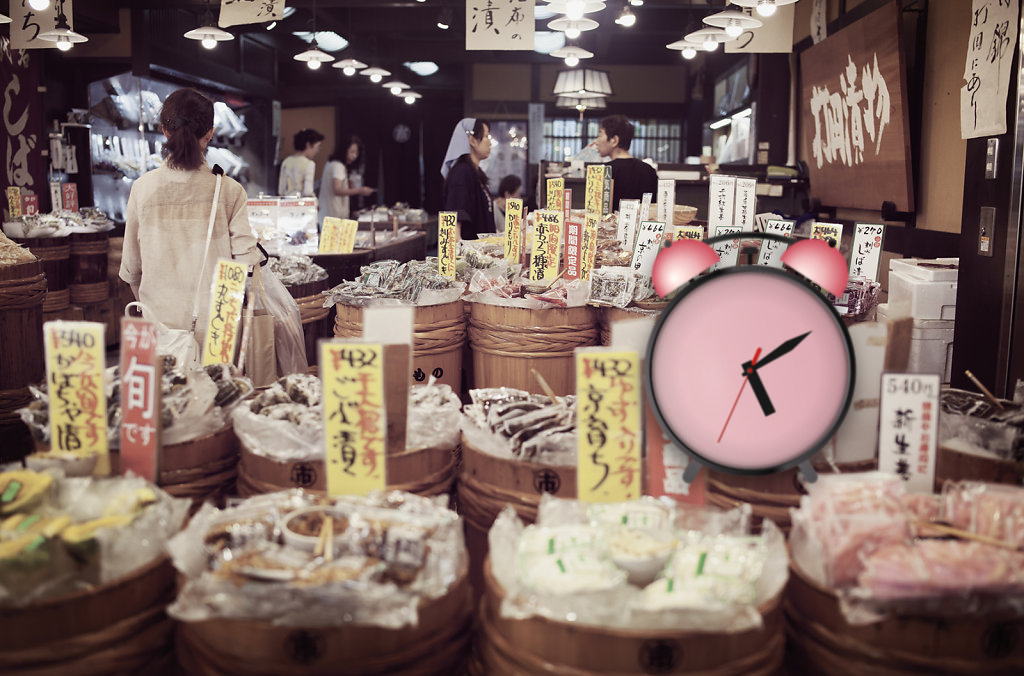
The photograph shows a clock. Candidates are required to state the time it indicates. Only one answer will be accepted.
5:09:34
